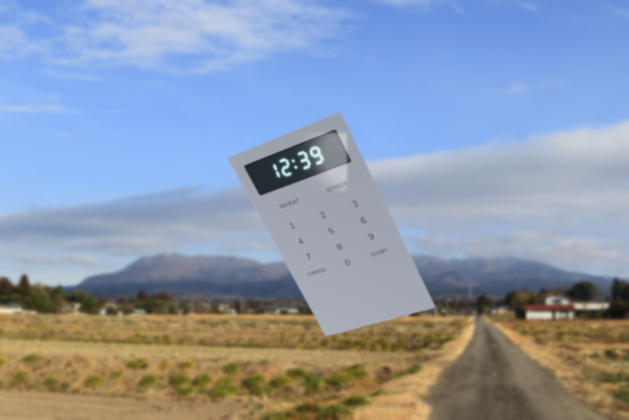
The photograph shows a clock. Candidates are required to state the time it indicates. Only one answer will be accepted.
12:39
